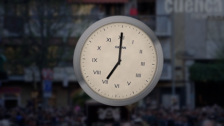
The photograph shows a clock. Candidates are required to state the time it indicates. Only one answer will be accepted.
7:00
